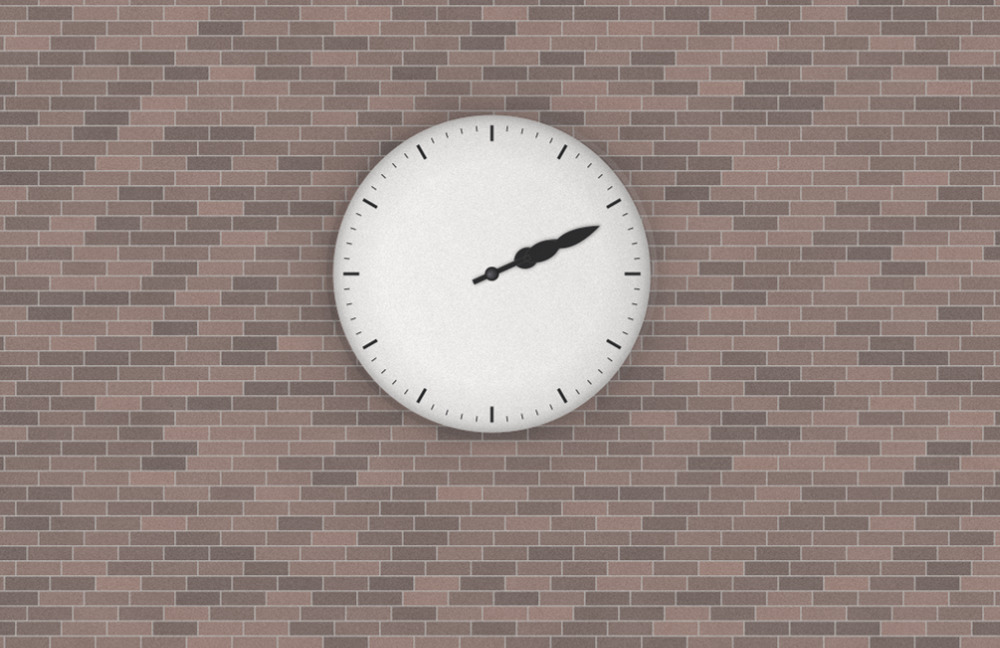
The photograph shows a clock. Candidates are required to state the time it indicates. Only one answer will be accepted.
2:11
